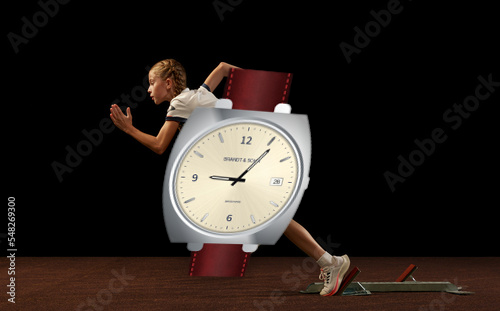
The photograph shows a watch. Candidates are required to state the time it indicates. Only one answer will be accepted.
9:06
